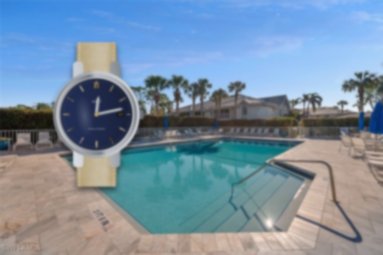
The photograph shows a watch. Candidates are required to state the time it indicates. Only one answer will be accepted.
12:13
